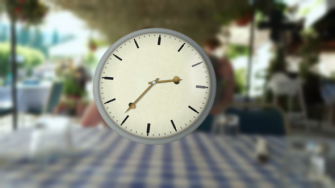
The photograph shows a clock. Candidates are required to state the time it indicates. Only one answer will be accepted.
2:36
